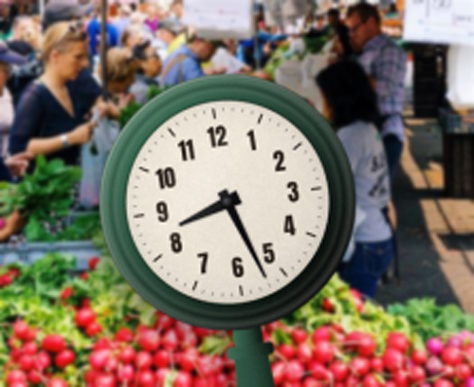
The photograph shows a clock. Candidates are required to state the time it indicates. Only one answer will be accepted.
8:27
